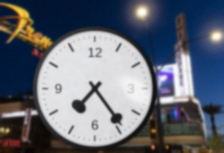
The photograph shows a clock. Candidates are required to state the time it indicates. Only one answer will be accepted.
7:24
